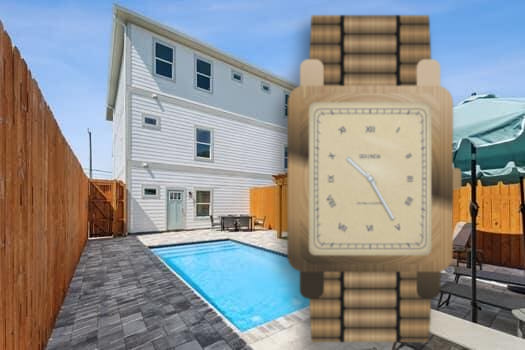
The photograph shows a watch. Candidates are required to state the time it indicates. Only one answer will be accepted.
10:25
